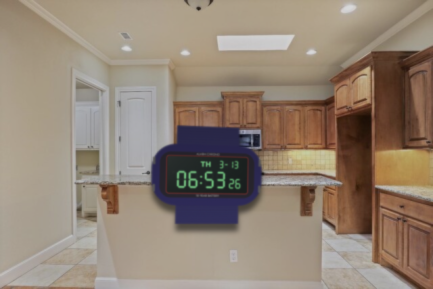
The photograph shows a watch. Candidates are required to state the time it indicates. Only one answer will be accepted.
6:53:26
